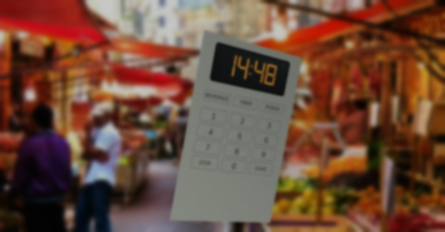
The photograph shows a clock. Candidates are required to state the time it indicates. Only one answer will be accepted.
14:48
